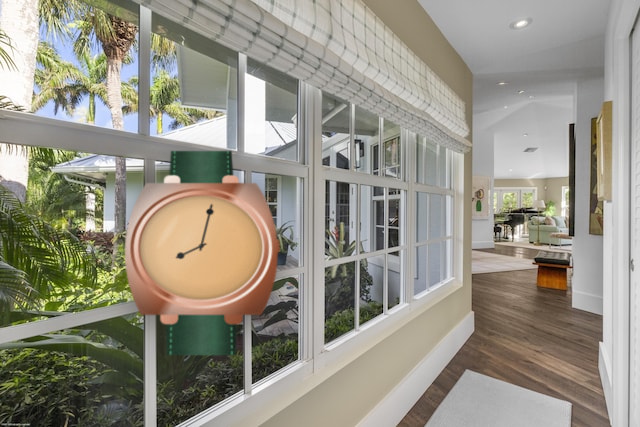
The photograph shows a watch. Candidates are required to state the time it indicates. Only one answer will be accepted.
8:02
